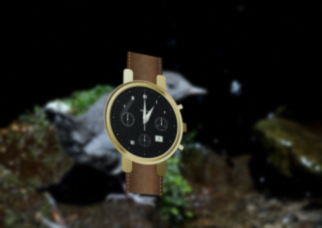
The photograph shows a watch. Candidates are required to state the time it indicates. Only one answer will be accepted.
1:00
